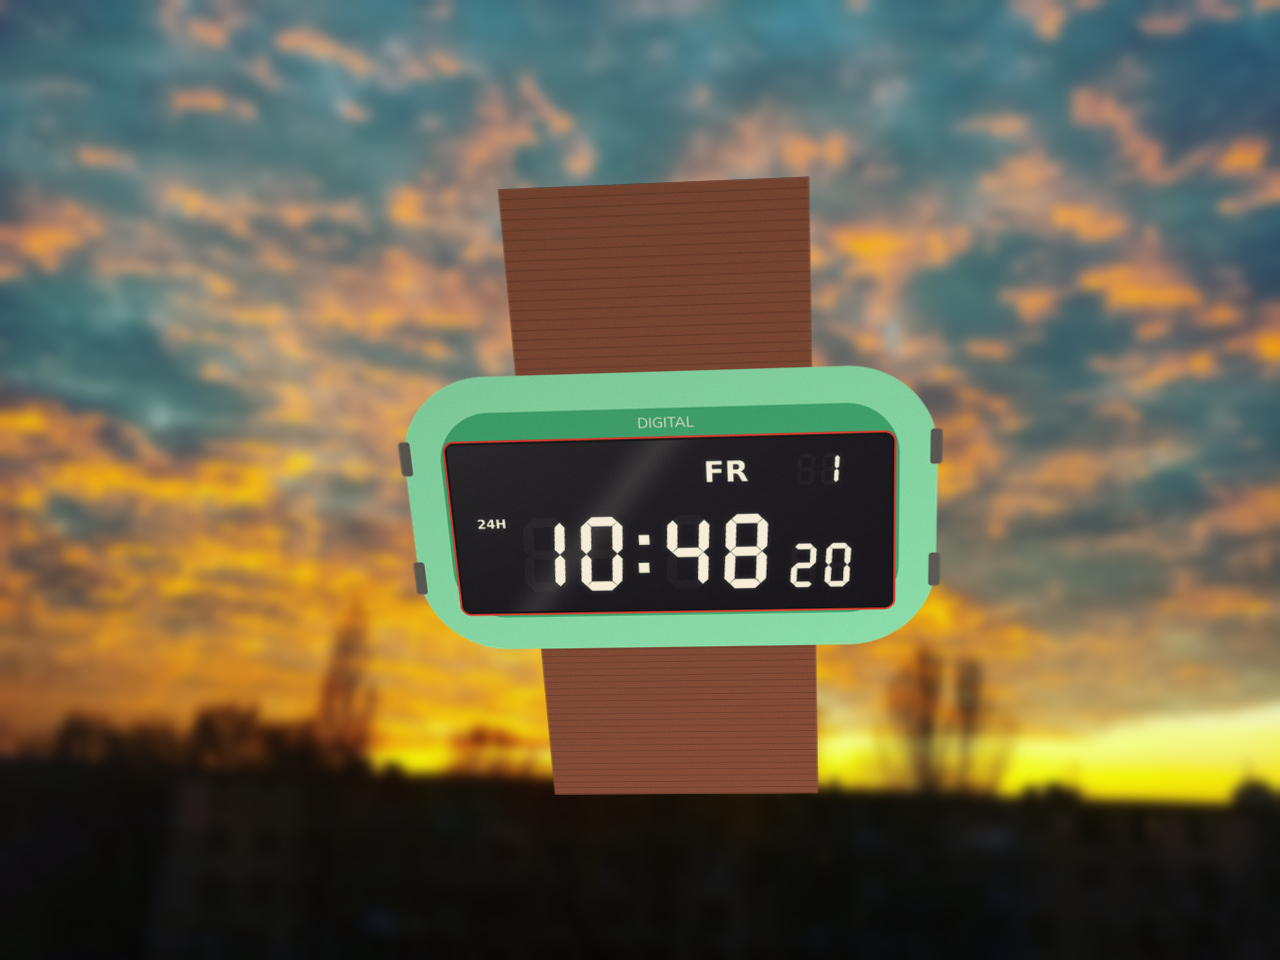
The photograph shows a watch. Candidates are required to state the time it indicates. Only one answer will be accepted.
10:48:20
